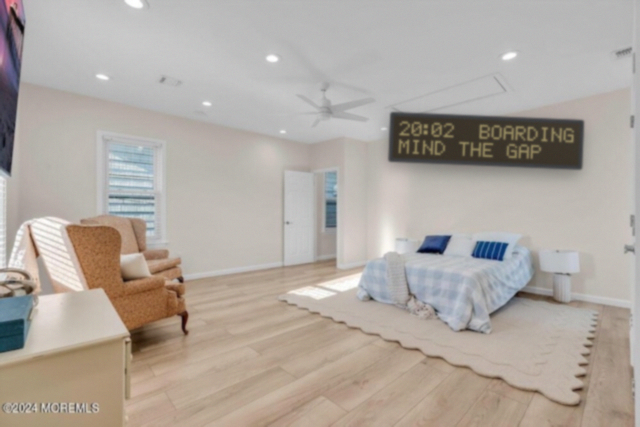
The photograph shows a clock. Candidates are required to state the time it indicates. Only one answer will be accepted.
20:02
